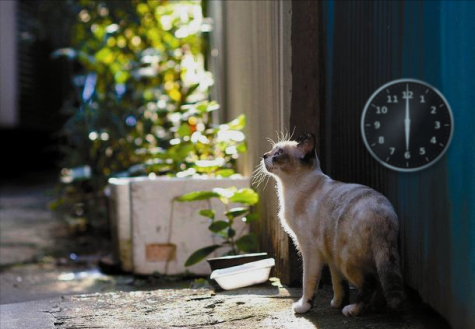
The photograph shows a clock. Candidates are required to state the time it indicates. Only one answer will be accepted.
6:00
